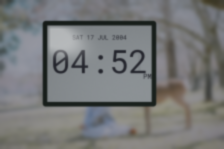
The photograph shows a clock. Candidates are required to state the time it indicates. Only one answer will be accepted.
4:52
